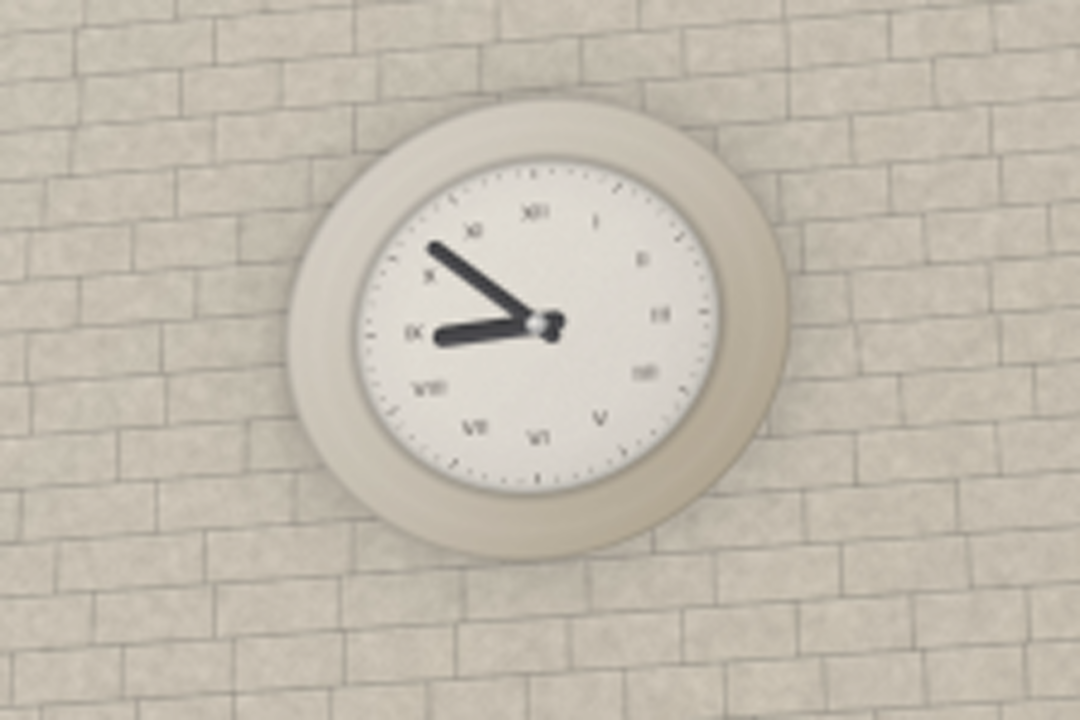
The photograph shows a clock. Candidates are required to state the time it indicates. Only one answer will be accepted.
8:52
